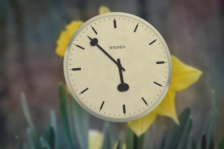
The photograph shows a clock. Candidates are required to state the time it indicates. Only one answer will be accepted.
5:53
